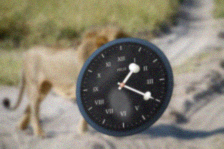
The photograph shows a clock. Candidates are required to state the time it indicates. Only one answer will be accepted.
1:20
